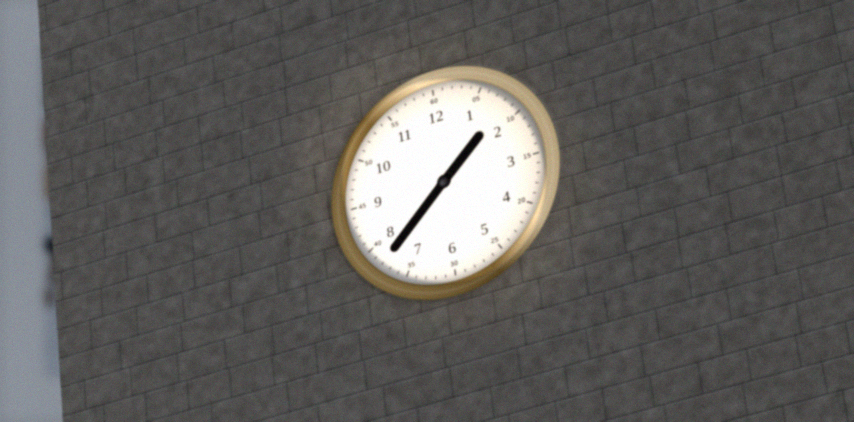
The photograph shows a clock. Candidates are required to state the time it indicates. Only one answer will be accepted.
1:38
